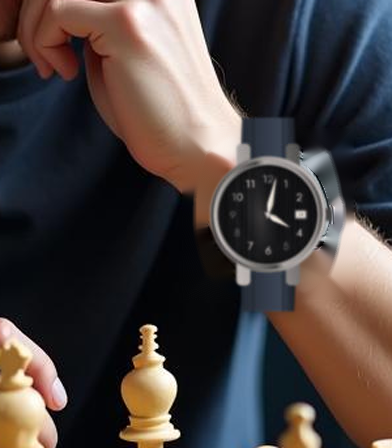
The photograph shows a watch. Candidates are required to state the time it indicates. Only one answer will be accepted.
4:02
